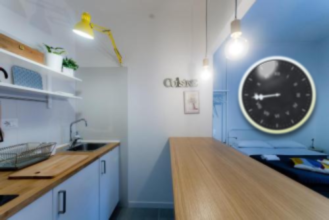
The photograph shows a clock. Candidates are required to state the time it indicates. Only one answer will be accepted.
8:44
